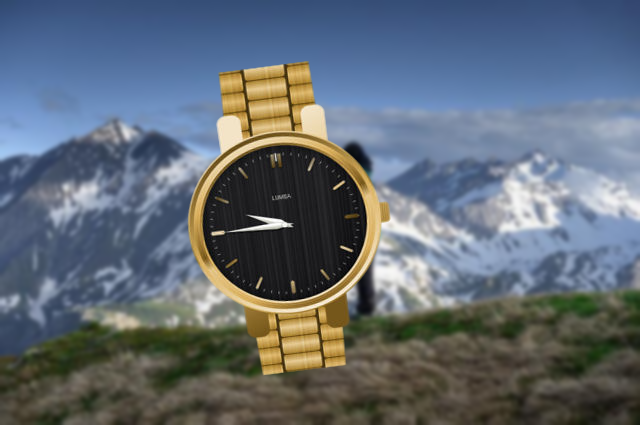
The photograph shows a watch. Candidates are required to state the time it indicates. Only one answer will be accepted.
9:45
